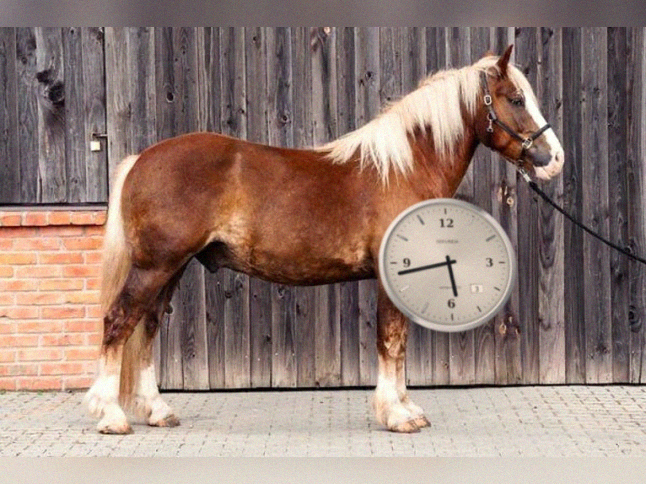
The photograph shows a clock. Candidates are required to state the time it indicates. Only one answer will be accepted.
5:43
